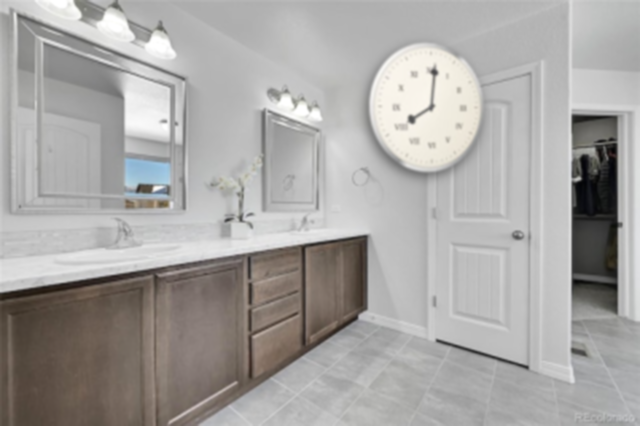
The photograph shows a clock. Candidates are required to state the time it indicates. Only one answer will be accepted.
8:01
